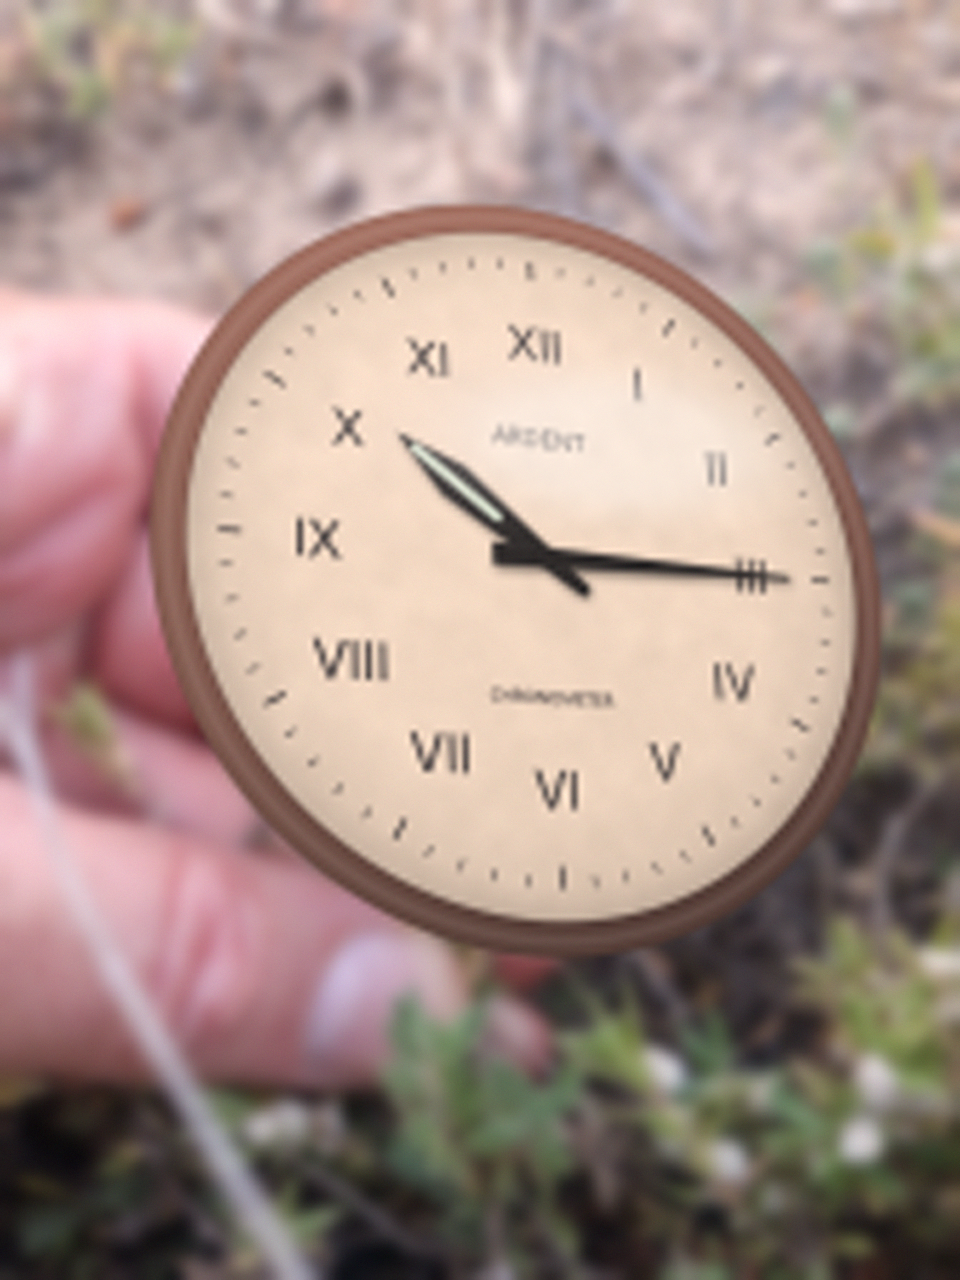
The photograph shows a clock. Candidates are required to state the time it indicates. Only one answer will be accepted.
10:15
